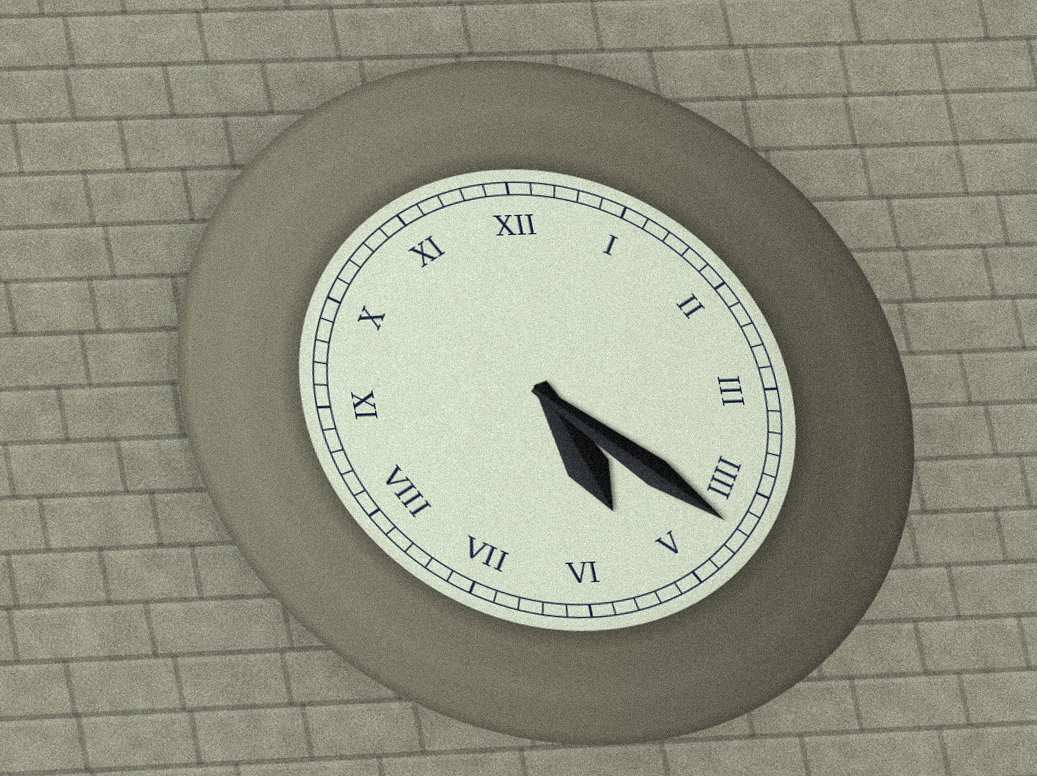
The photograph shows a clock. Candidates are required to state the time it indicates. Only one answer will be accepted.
5:22
